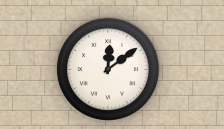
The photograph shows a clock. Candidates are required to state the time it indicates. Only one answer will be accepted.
12:09
